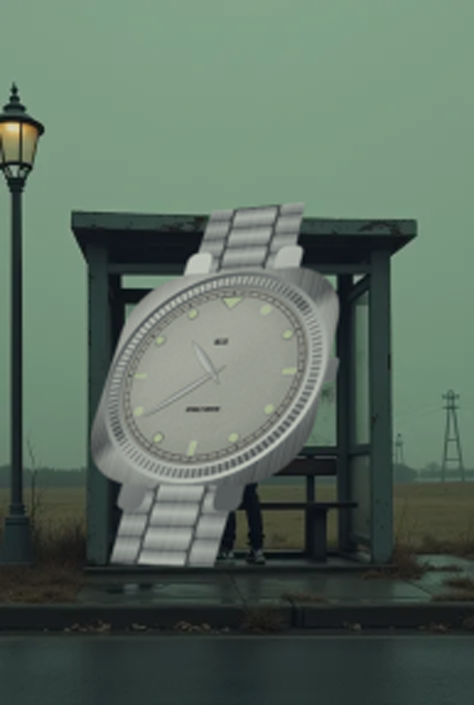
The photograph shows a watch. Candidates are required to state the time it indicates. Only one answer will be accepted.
10:39
